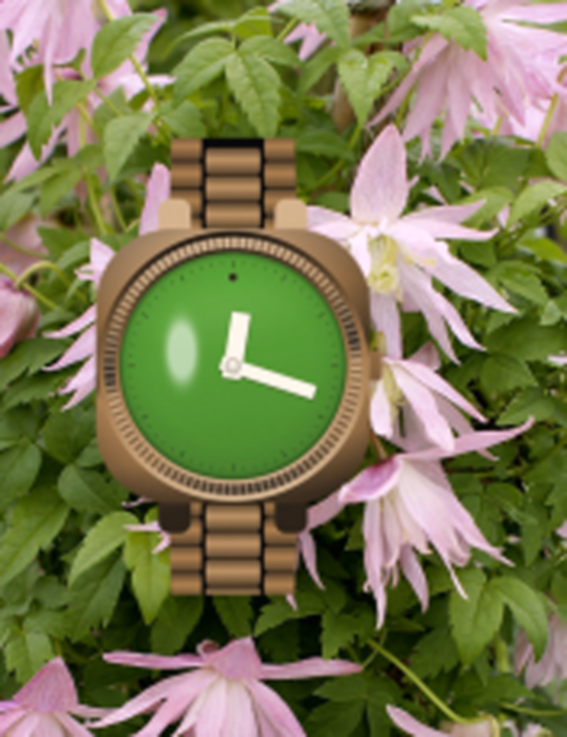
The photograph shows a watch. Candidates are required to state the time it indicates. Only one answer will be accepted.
12:18
